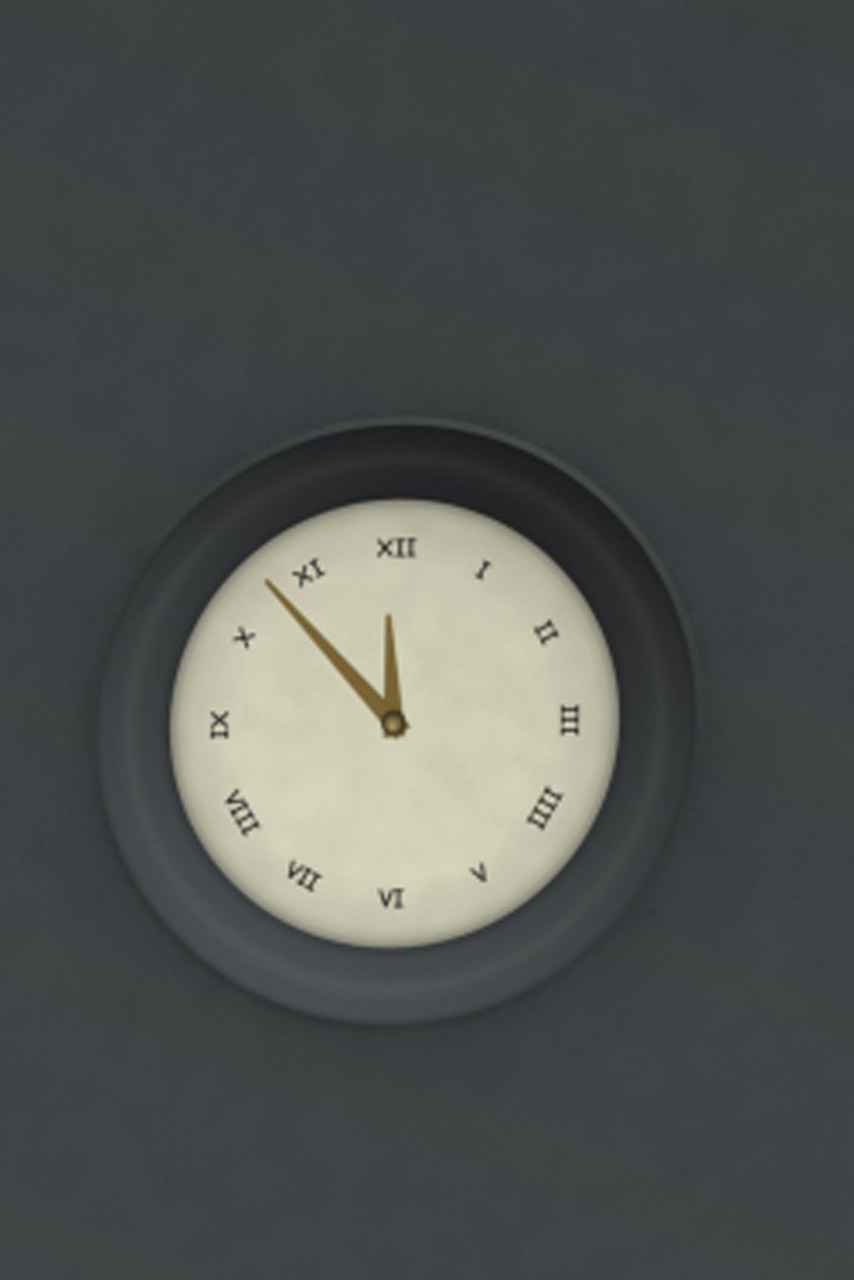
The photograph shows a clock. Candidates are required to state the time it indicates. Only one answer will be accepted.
11:53
